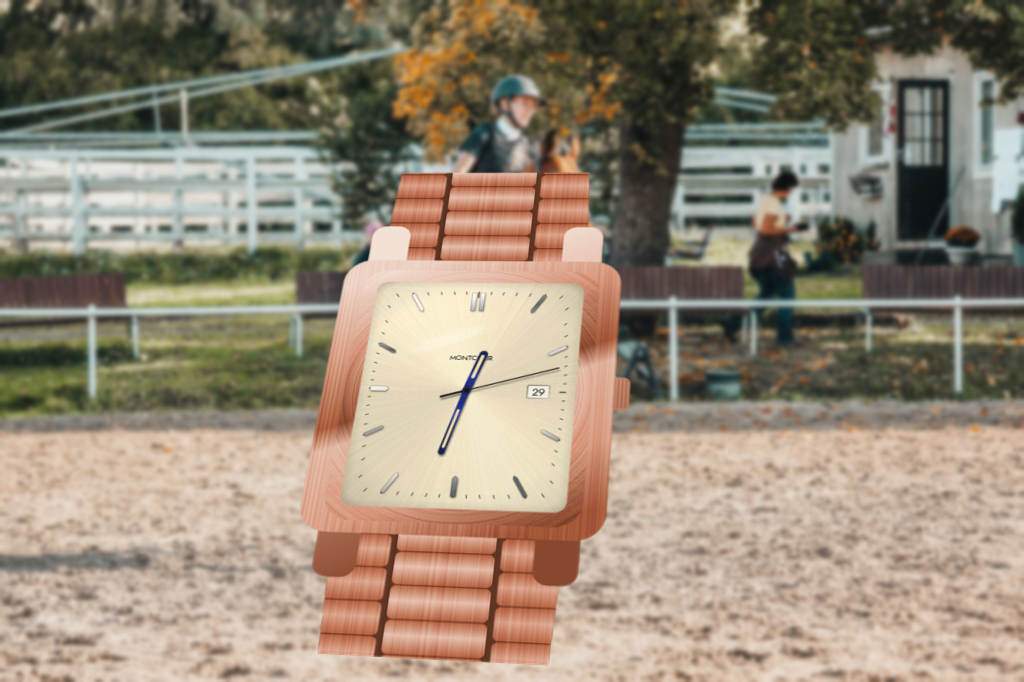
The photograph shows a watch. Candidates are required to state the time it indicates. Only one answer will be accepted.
12:32:12
